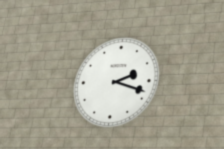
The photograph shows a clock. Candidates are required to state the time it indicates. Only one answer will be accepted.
2:18
